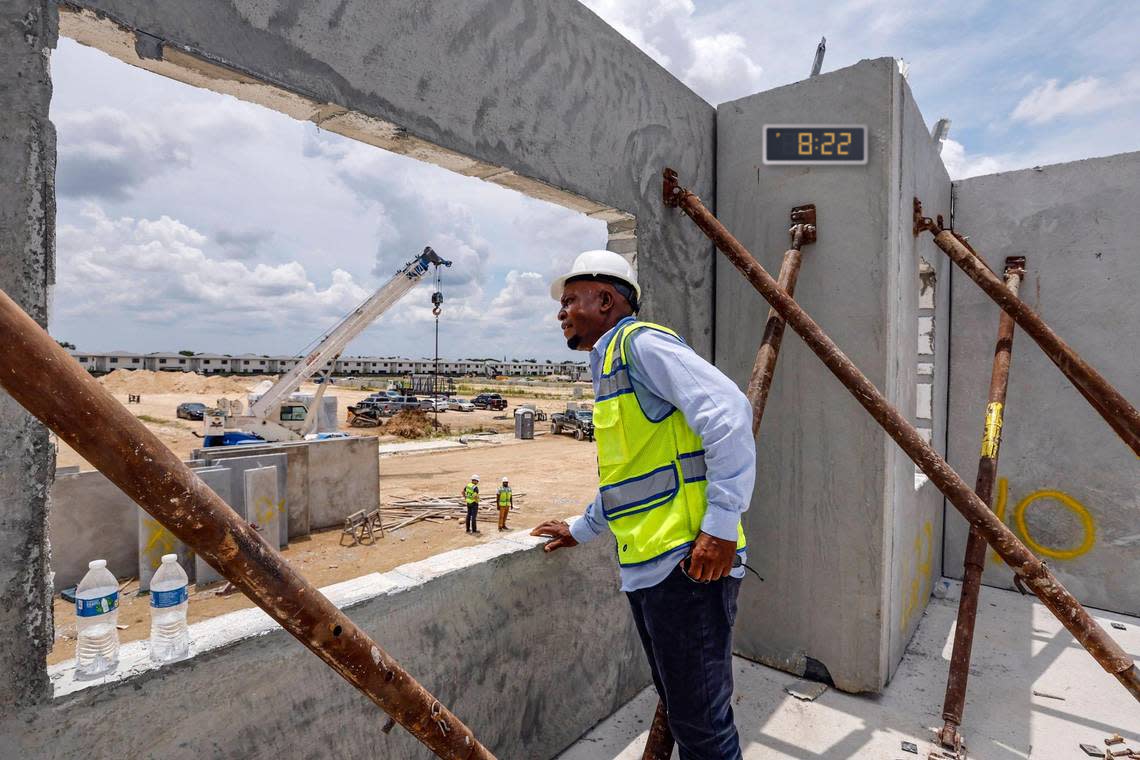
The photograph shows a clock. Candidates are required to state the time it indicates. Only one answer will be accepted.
8:22
